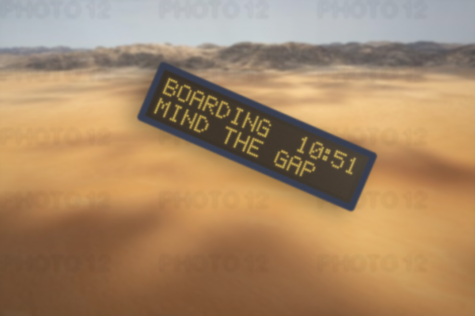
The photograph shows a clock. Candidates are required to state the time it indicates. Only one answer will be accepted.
10:51
